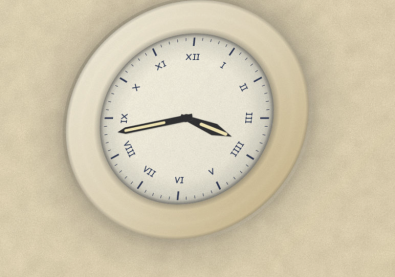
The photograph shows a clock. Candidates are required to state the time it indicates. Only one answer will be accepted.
3:43
